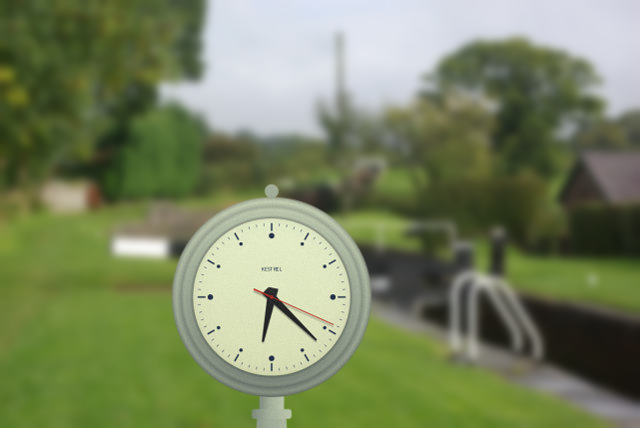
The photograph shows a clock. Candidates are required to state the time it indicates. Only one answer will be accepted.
6:22:19
